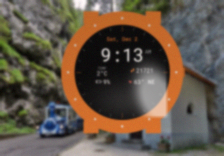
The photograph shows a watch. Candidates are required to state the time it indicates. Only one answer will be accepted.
9:13
